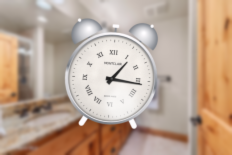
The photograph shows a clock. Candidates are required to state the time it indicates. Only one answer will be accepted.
1:16
